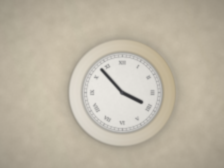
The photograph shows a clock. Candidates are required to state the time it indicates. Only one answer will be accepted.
3:53
